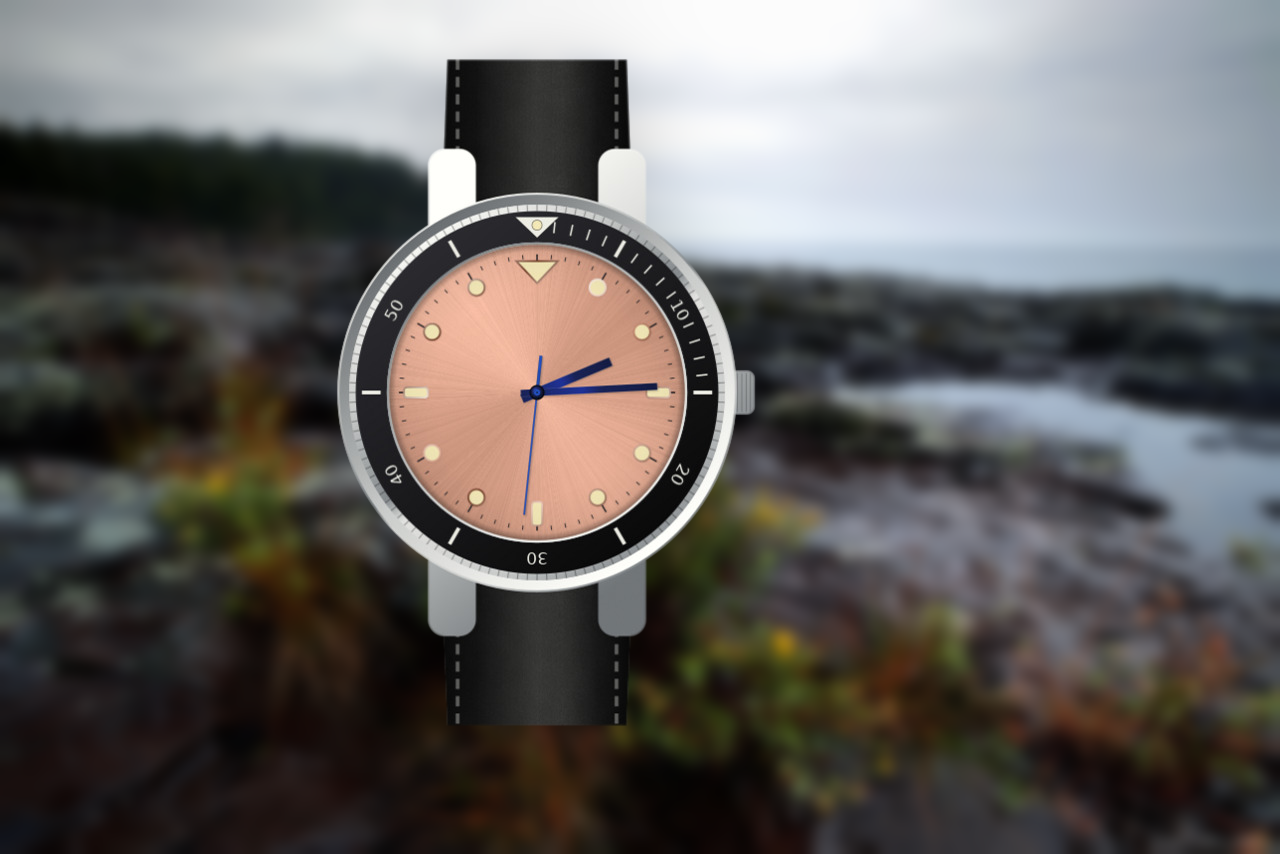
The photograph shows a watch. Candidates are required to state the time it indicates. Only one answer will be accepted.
2:14:31
